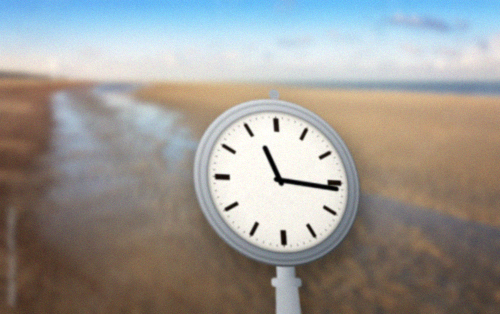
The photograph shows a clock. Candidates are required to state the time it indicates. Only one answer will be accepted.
11:16
